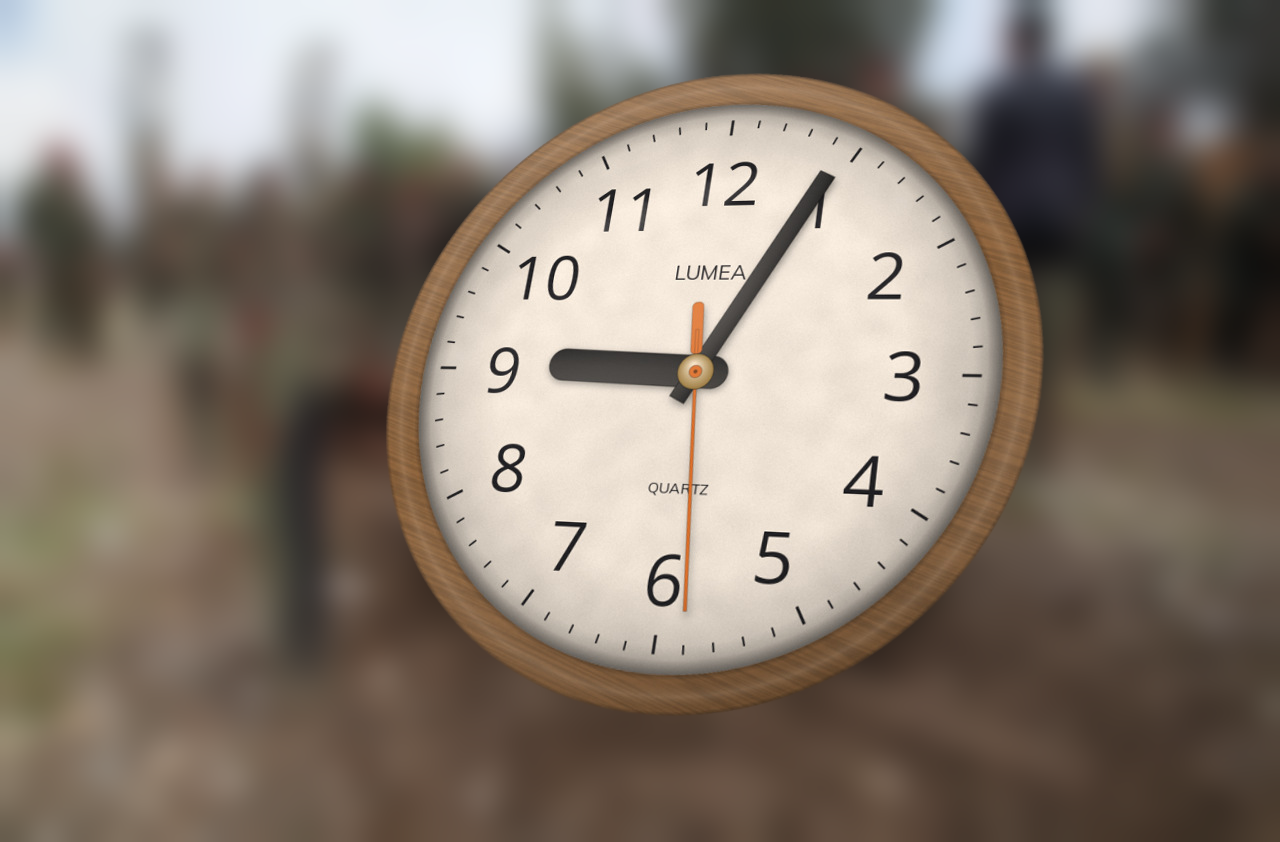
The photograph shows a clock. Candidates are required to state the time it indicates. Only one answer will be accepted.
9:04:29
